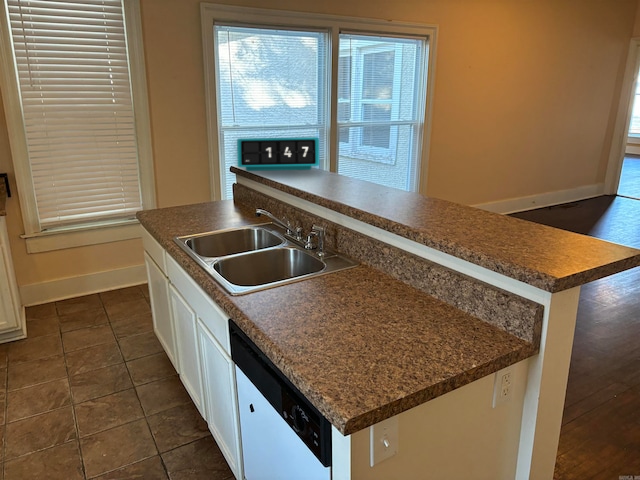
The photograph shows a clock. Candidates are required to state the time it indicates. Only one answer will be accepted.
1:47
